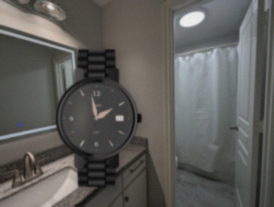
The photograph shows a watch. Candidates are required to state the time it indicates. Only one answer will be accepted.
1:58
